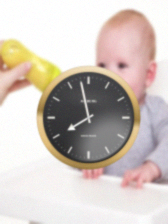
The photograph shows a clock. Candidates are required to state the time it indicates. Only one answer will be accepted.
7:58
